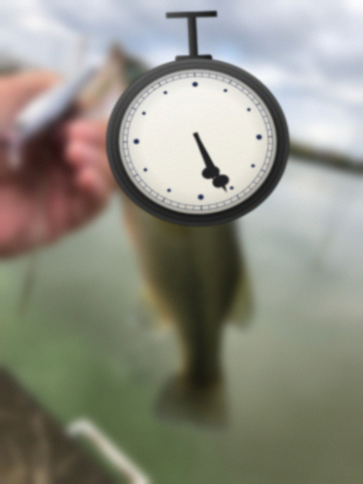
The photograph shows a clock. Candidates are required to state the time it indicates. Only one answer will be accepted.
5:26
